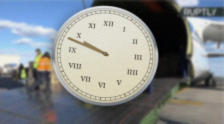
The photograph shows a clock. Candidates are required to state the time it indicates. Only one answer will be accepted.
9:48
